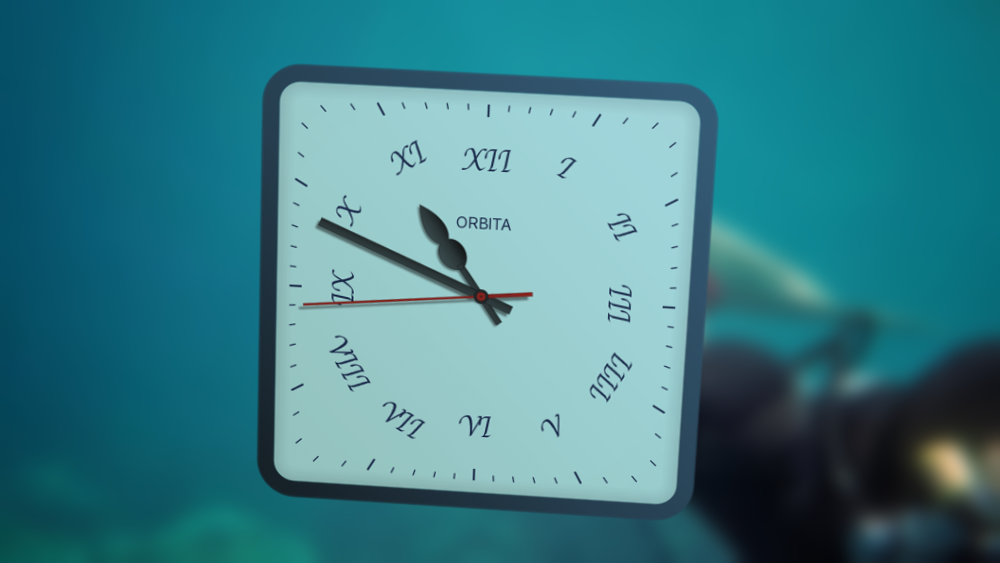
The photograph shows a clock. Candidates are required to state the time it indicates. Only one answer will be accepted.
10:48:44
